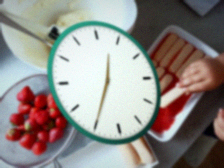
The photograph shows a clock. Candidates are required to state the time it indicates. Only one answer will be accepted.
12:35
